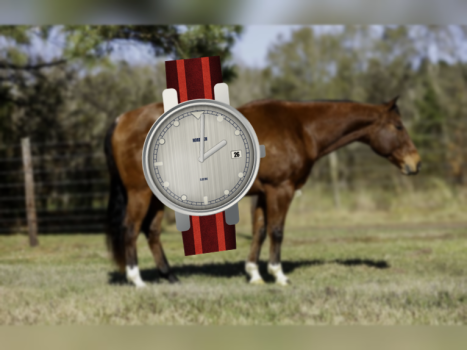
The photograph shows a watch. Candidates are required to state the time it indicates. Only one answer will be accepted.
2:01
